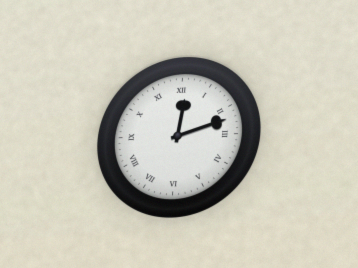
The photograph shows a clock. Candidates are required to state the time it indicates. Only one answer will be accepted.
12:12
